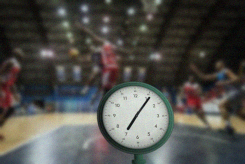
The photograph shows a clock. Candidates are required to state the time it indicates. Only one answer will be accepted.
7:06
